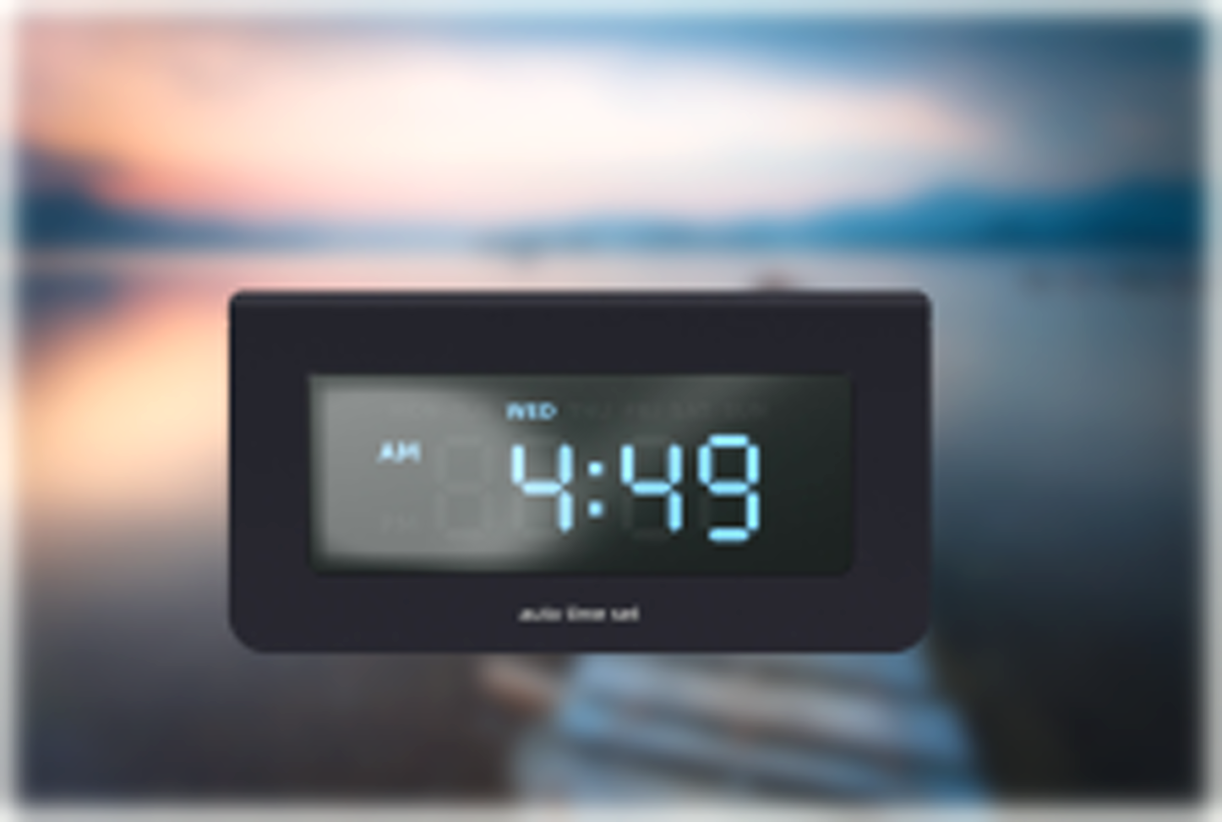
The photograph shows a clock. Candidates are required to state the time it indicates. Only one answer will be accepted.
4:49
